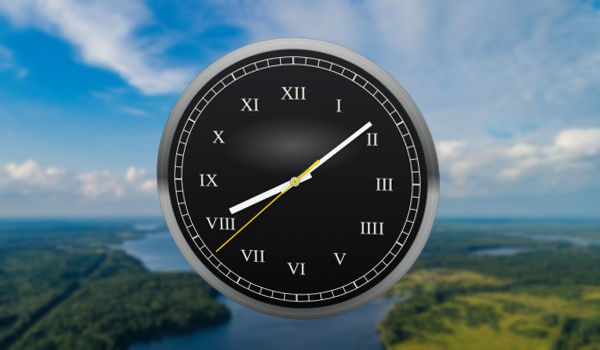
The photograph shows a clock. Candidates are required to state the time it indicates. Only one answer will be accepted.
8:08:38
